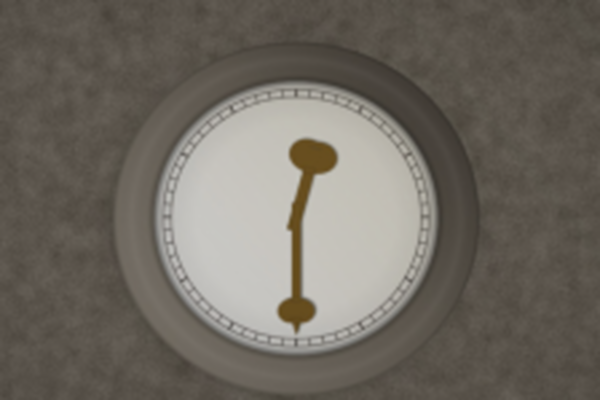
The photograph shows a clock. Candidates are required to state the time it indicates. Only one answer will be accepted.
12:30
